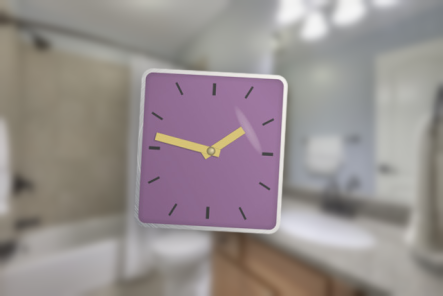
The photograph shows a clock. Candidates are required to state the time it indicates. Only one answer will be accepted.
1:47
